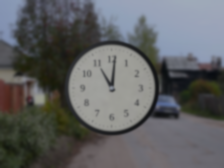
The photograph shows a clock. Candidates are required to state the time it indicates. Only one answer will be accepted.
11:01
